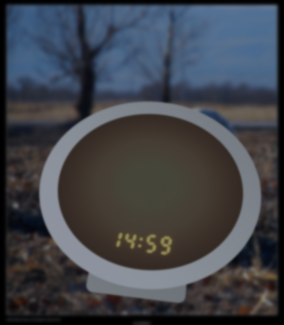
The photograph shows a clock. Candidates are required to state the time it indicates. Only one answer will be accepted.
14:59
